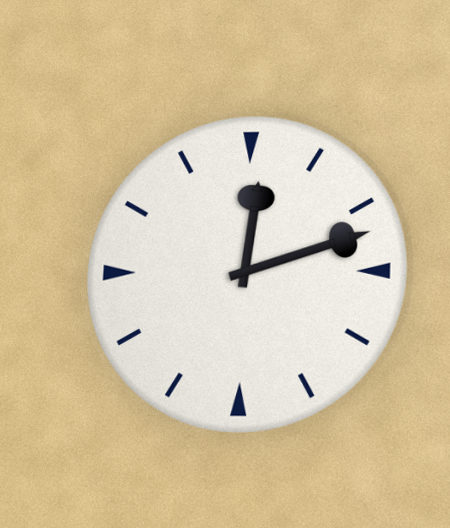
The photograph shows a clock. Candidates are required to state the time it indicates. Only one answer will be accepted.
12:12
